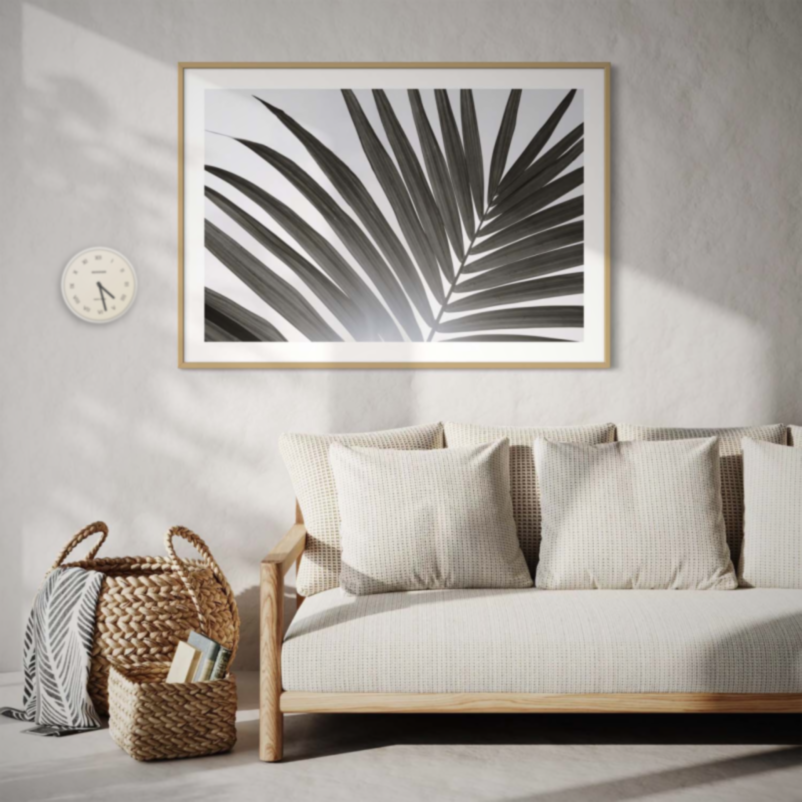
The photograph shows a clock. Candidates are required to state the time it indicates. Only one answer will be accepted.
4:28
